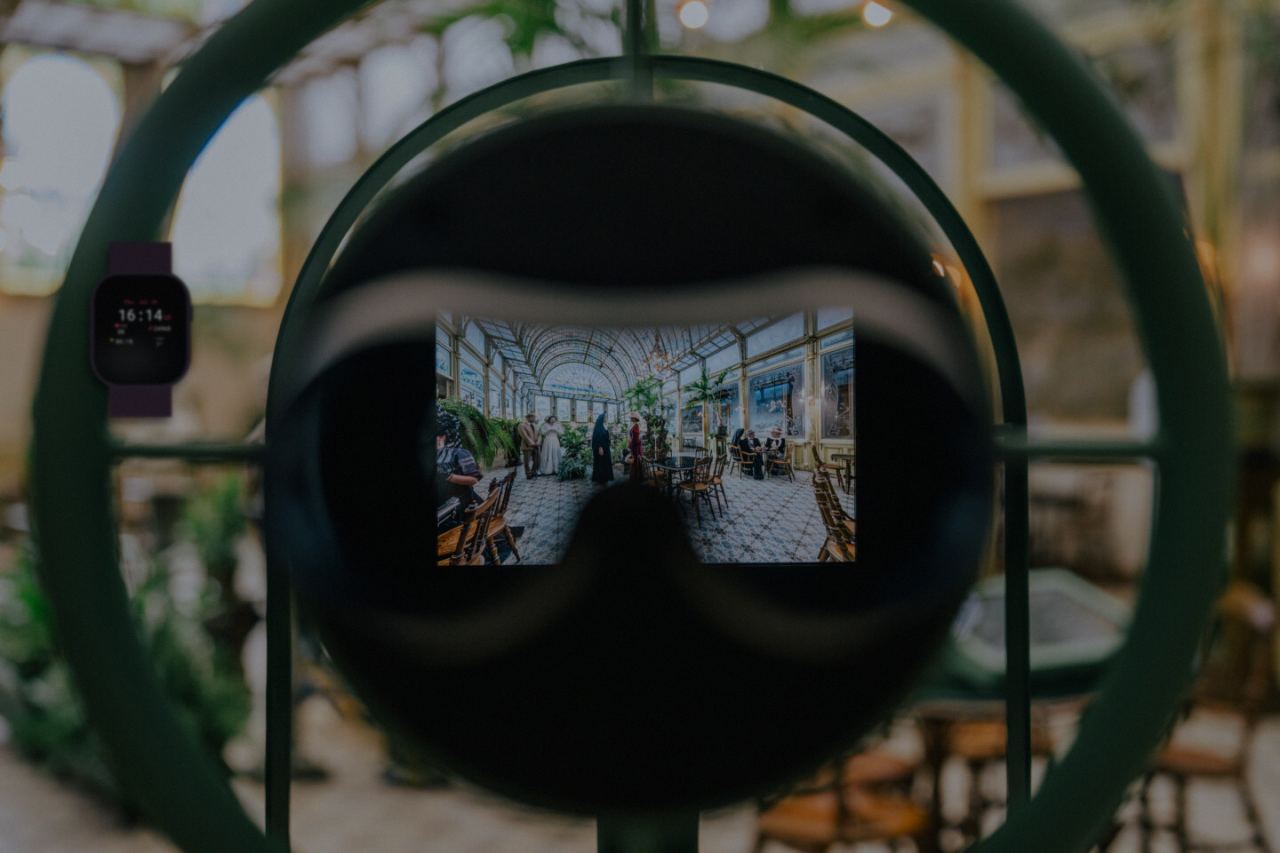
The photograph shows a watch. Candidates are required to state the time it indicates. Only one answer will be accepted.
16:14
